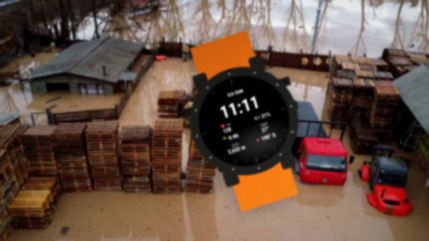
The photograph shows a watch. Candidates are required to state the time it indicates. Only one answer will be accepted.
11:11
